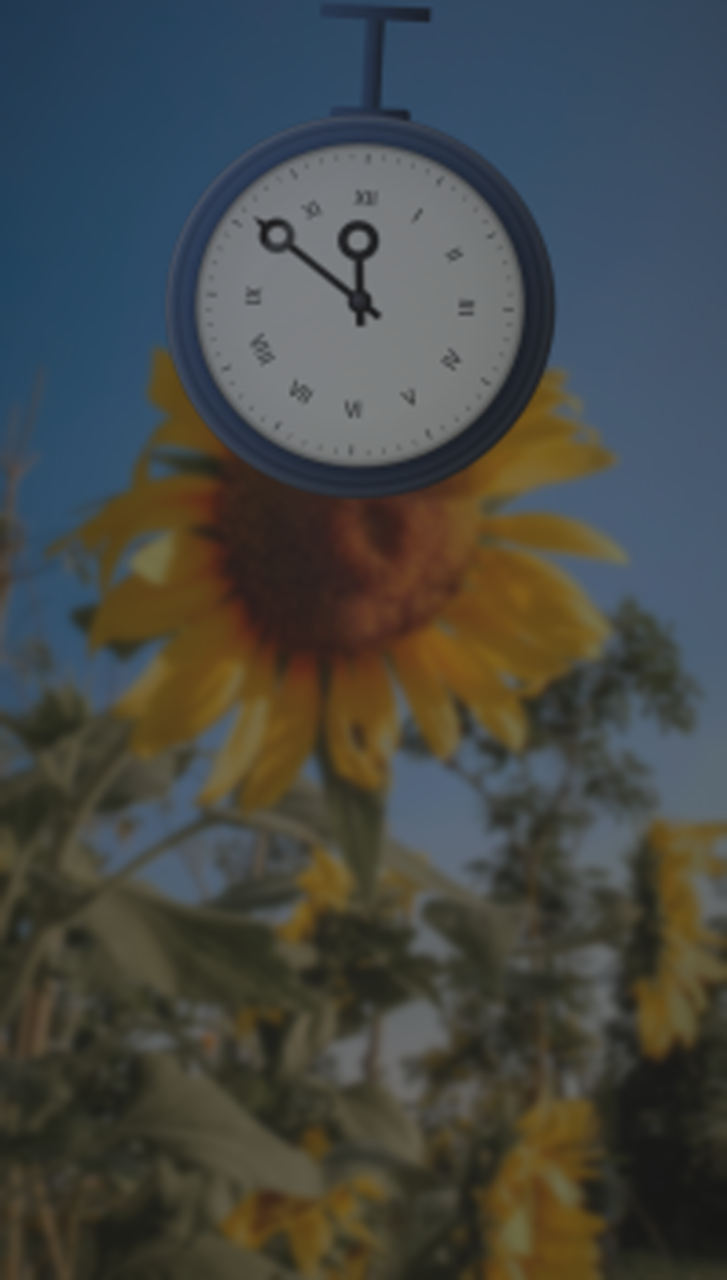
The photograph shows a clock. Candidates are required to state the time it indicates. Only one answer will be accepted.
11:51
